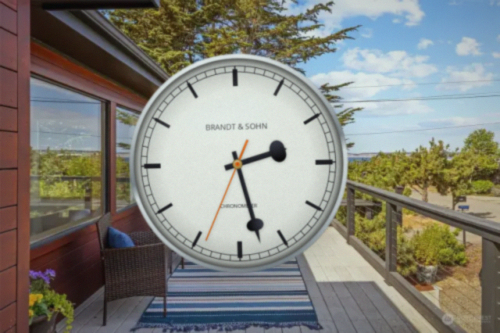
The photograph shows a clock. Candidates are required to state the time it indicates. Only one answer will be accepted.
2:27:34
